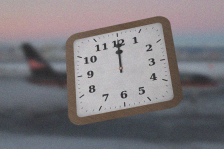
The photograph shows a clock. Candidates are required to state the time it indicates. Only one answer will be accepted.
12:00
